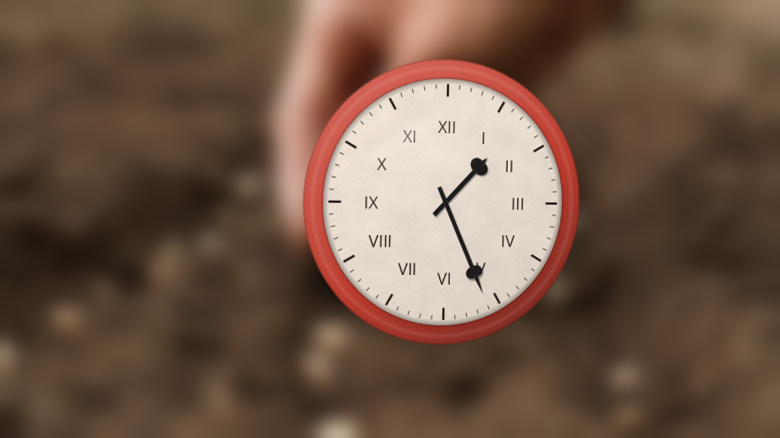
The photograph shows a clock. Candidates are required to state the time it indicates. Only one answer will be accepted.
1:26
